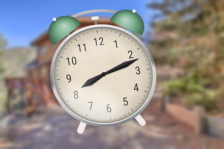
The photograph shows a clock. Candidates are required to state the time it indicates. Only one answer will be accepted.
8:12
